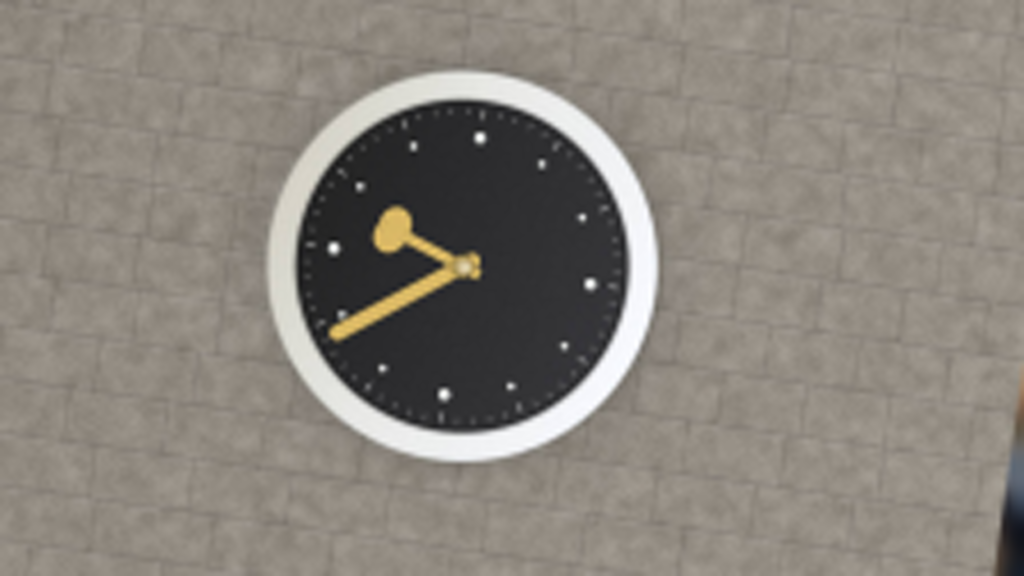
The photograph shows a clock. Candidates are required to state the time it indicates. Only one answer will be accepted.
9:39
